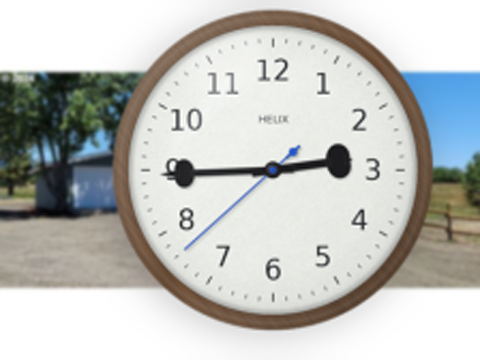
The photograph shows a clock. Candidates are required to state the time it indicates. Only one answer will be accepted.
2:44:38
